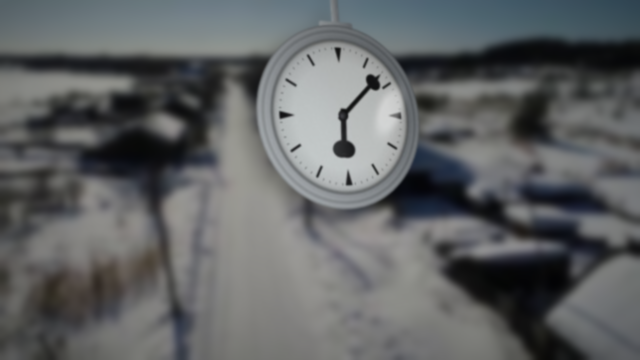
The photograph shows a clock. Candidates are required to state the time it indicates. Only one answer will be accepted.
6:08
